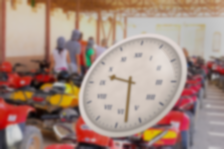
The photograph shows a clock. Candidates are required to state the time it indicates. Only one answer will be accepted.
9:28
